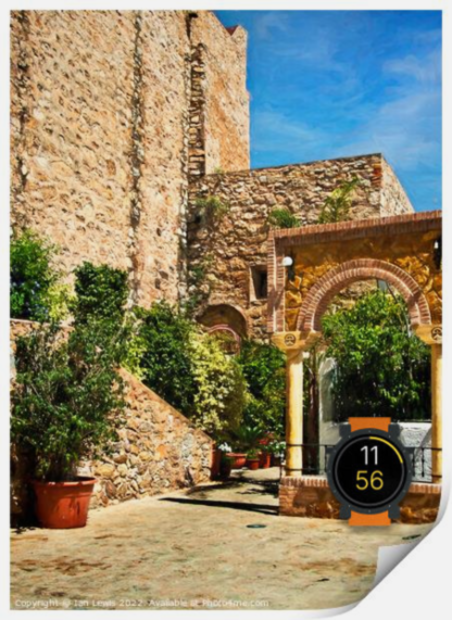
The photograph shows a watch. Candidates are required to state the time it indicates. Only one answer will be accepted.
11:56
